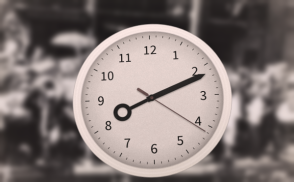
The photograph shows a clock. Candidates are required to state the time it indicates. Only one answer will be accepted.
8:11:21
